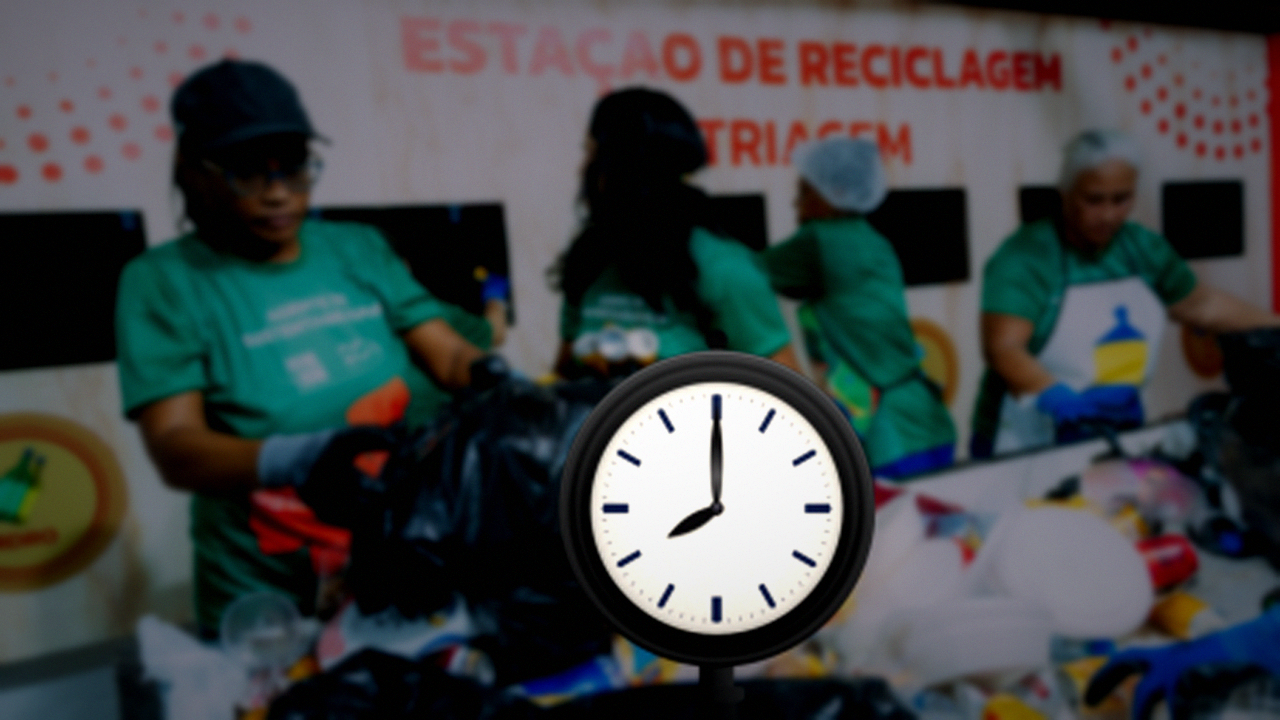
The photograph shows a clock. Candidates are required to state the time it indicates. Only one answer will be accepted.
8:00
